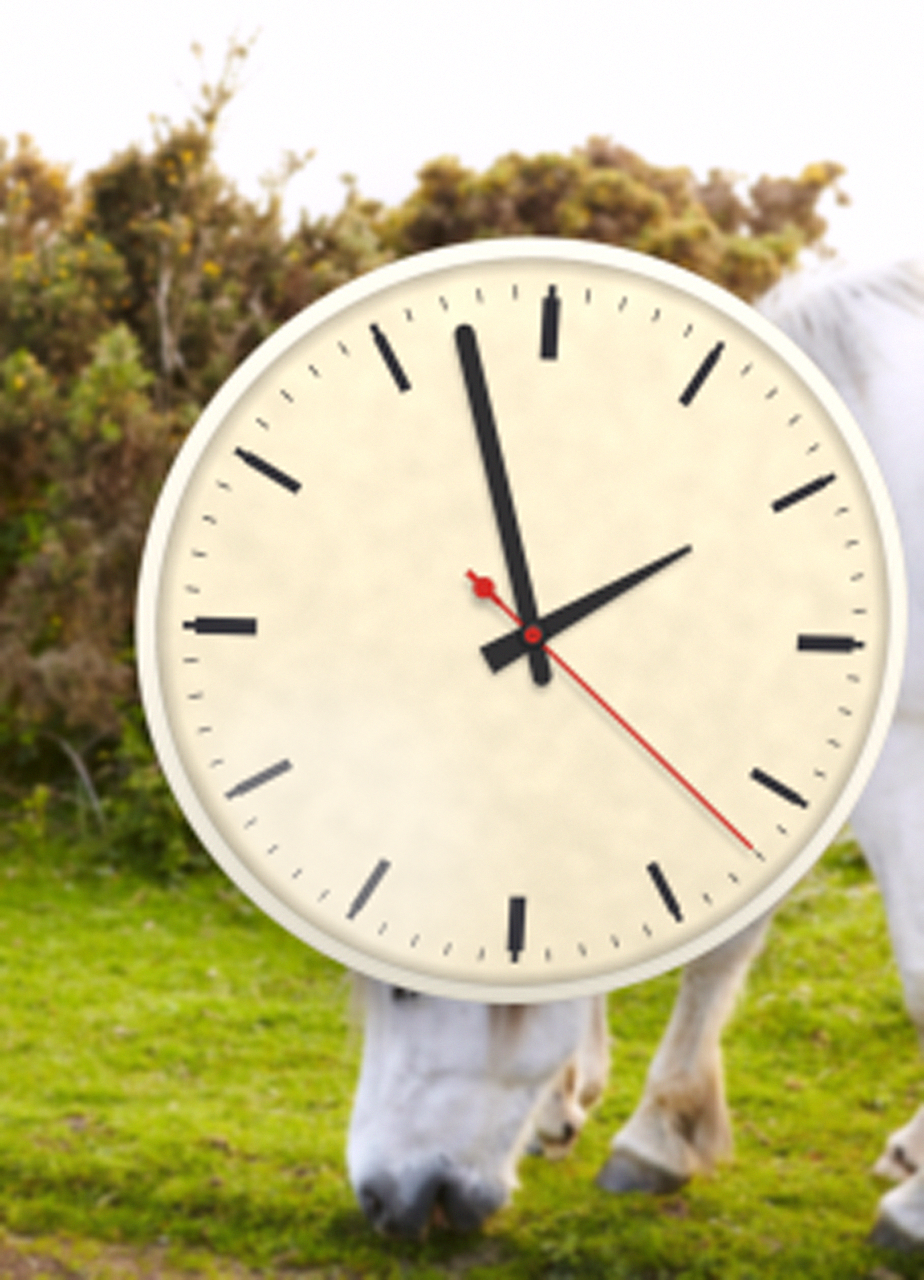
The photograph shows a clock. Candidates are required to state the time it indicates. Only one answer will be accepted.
1:57:22
